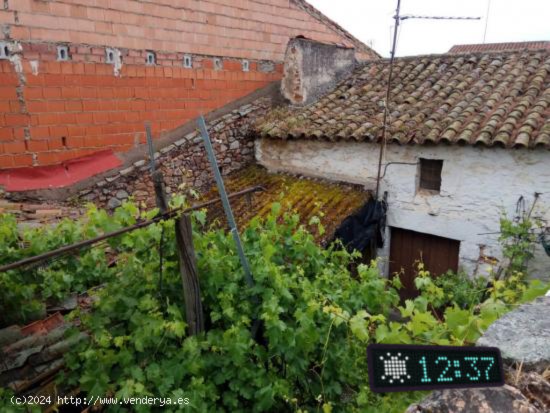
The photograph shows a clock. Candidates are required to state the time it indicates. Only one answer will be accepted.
12:37
